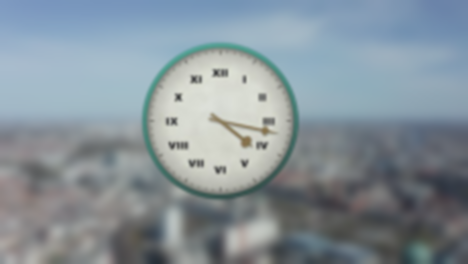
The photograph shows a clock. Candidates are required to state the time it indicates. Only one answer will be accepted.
4:17
